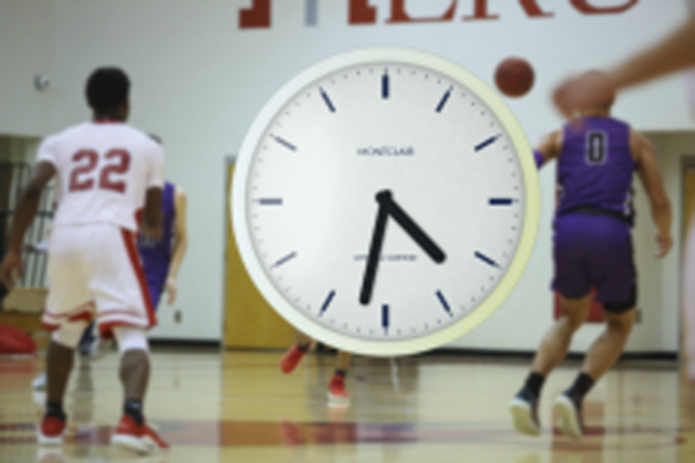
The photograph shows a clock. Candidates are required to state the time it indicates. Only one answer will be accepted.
4:32
